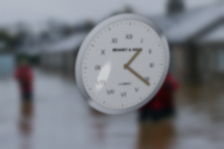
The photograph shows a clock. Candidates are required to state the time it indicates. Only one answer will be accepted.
1:21
